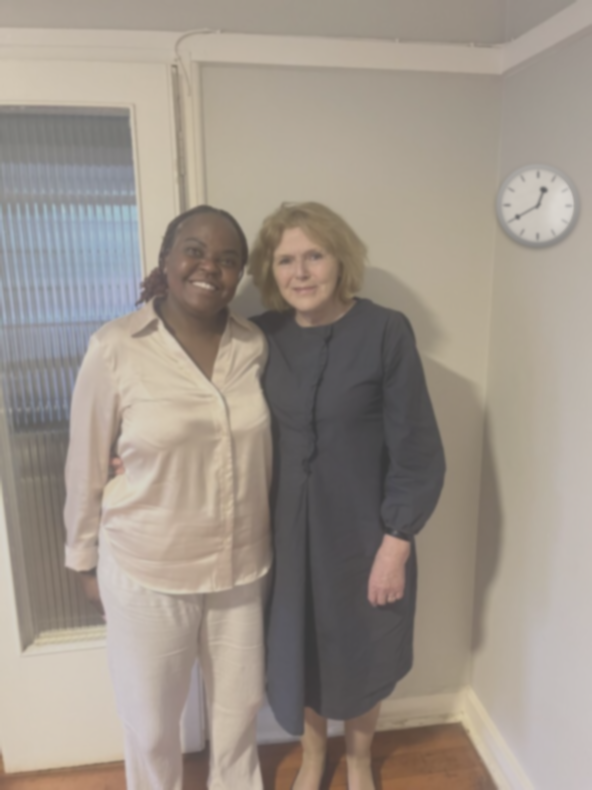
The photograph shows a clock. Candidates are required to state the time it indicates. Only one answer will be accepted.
12:40
